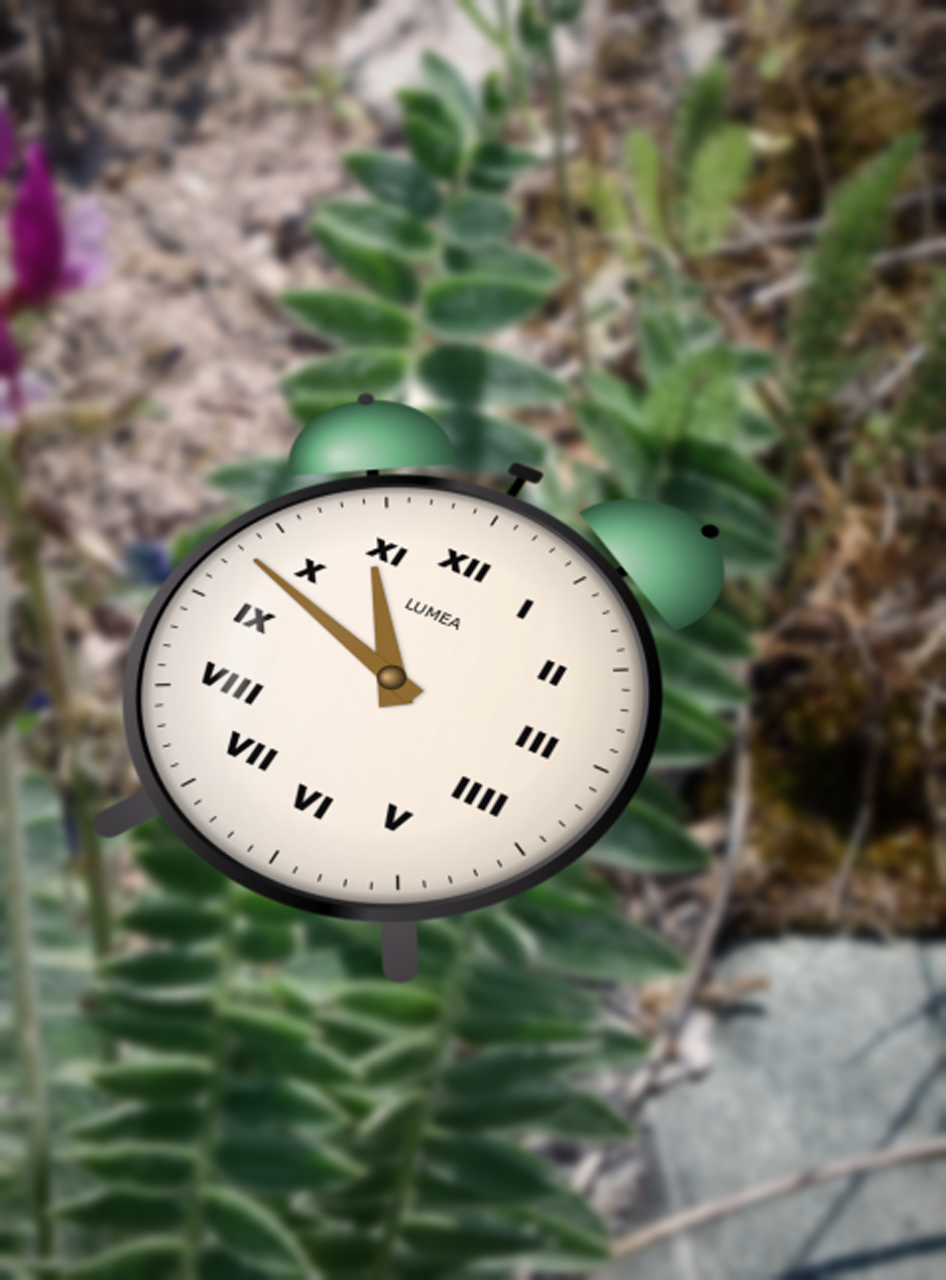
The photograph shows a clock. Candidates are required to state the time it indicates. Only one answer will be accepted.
10:48
